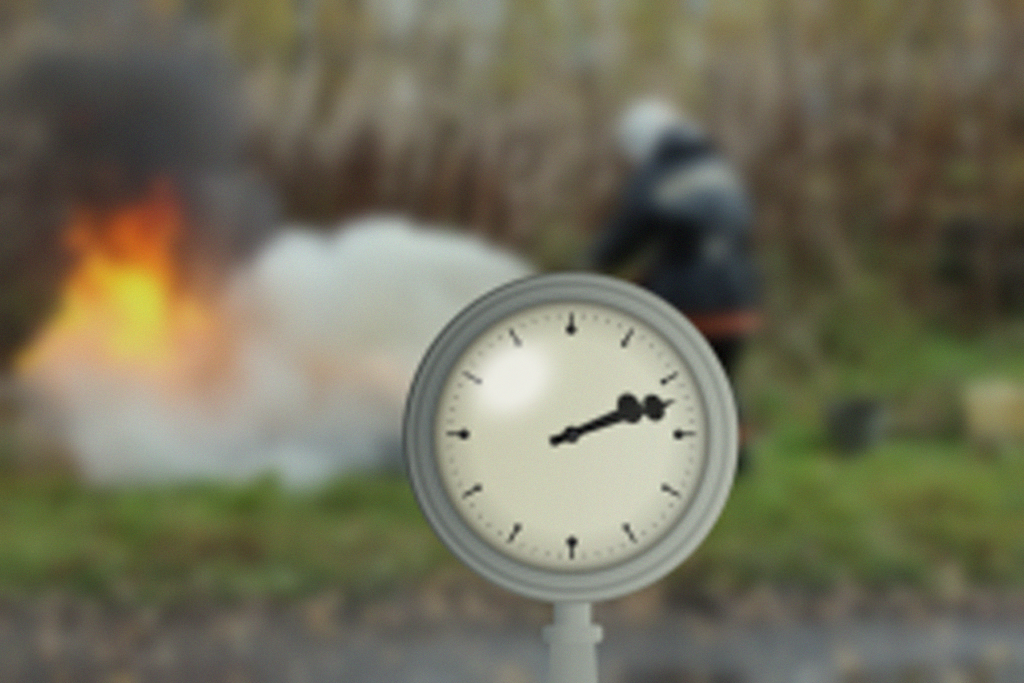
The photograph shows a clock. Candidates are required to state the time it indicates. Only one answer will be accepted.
2:12
